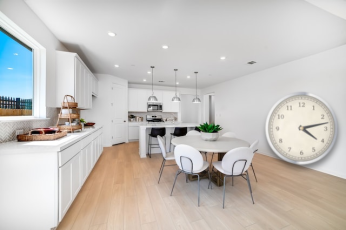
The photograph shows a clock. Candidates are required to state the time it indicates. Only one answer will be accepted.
4:13
